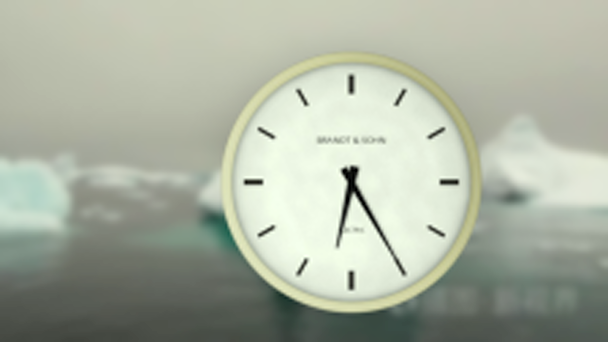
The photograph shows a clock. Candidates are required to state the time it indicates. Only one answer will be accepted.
6:25
